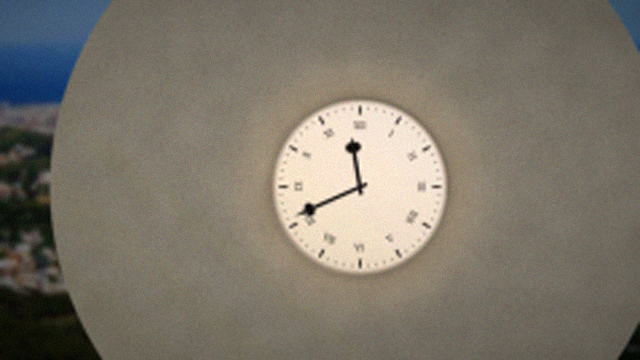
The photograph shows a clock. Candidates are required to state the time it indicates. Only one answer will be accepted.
11:41
